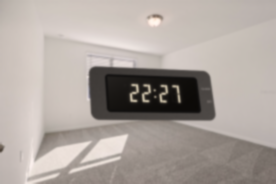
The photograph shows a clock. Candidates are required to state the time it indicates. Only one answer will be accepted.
22:27
